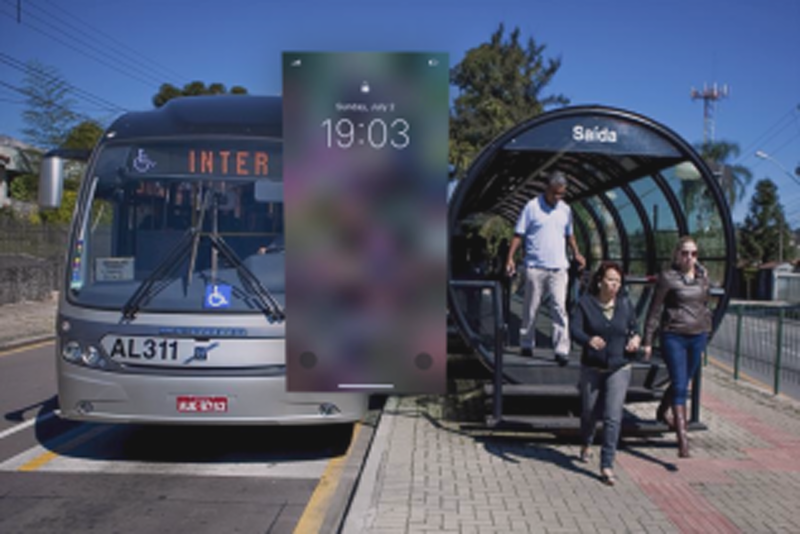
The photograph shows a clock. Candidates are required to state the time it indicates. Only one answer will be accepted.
19:03
